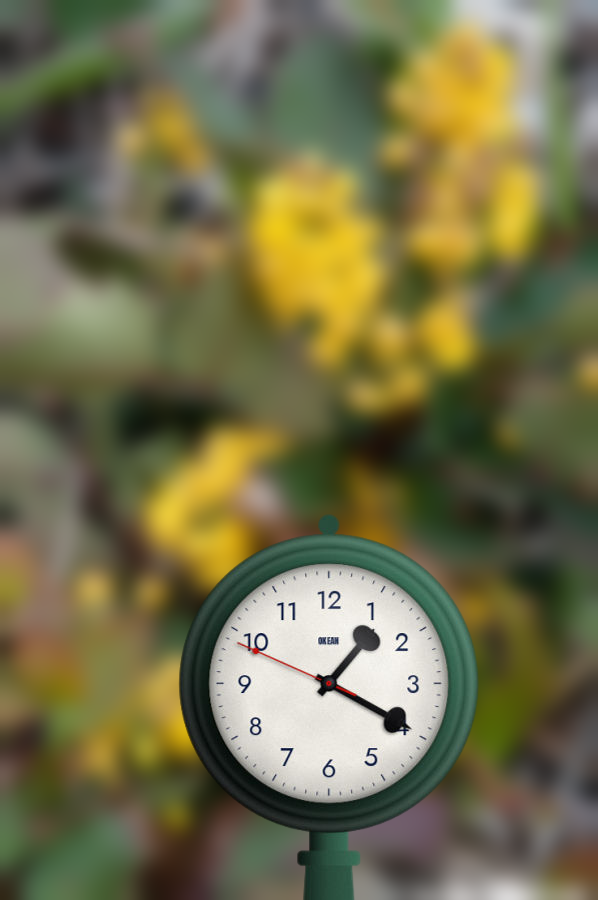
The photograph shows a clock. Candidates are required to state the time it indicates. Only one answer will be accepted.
1:19:49
